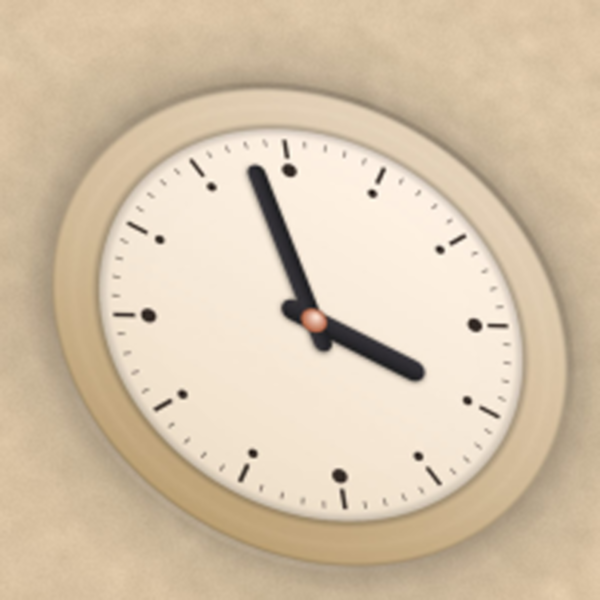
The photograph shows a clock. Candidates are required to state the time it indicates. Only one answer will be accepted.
3:58
